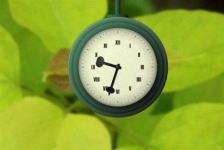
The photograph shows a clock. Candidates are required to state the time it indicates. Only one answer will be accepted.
9:33
